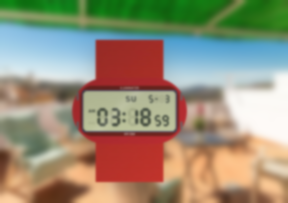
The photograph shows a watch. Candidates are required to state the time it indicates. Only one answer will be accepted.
3:18:59
